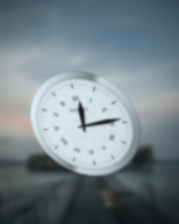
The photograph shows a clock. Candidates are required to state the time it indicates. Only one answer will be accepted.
12:14
